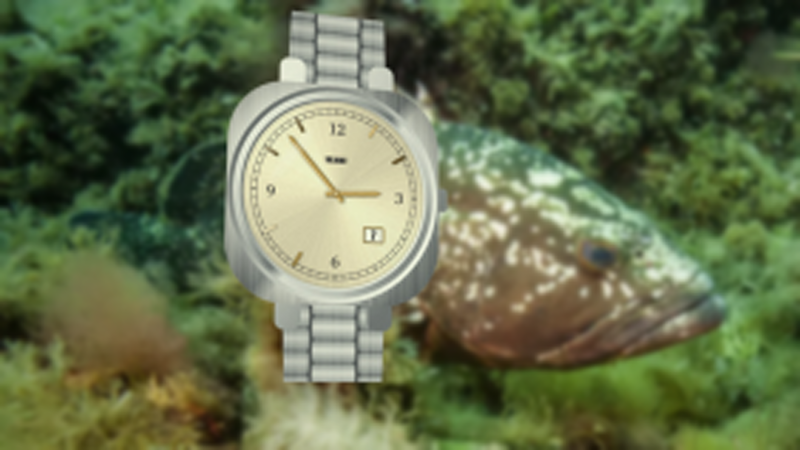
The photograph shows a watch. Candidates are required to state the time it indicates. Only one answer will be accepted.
2:53
